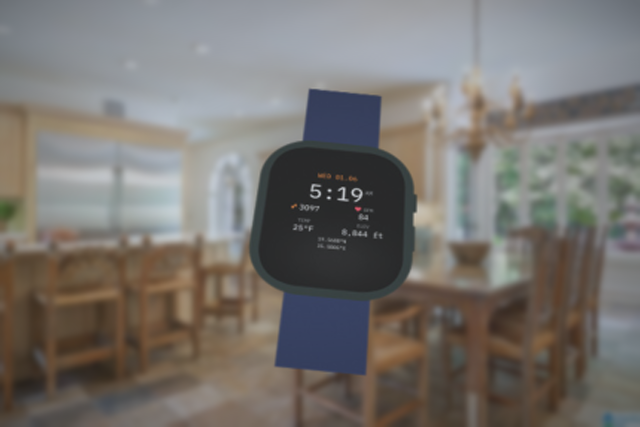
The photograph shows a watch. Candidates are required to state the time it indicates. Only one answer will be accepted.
5:19
